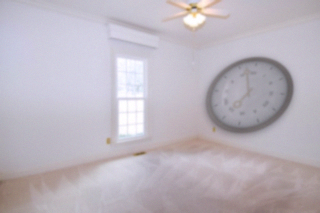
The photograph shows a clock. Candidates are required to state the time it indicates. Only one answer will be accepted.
6:57
